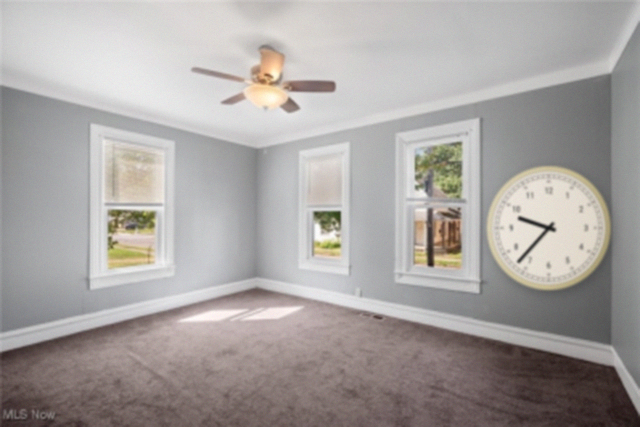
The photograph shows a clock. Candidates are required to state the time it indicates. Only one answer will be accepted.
9:37
